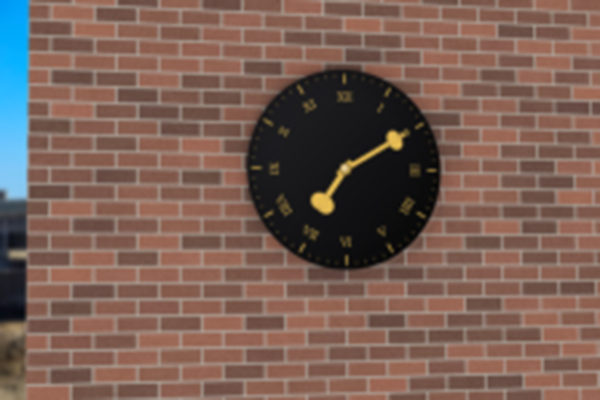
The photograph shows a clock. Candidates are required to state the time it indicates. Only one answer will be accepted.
7:10
